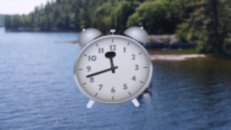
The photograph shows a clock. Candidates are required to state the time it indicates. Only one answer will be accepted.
11:42
